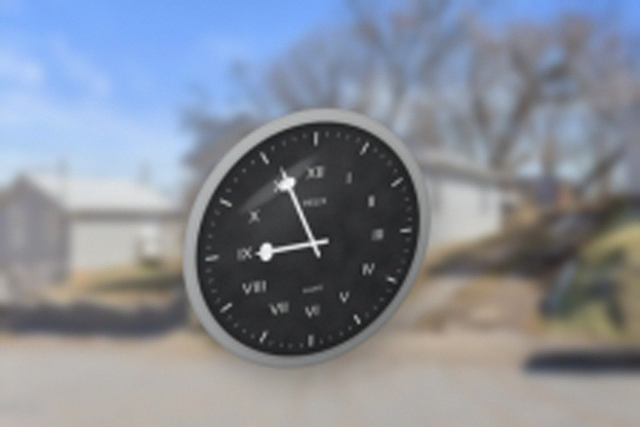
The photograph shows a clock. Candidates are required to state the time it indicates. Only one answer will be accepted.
8:56
